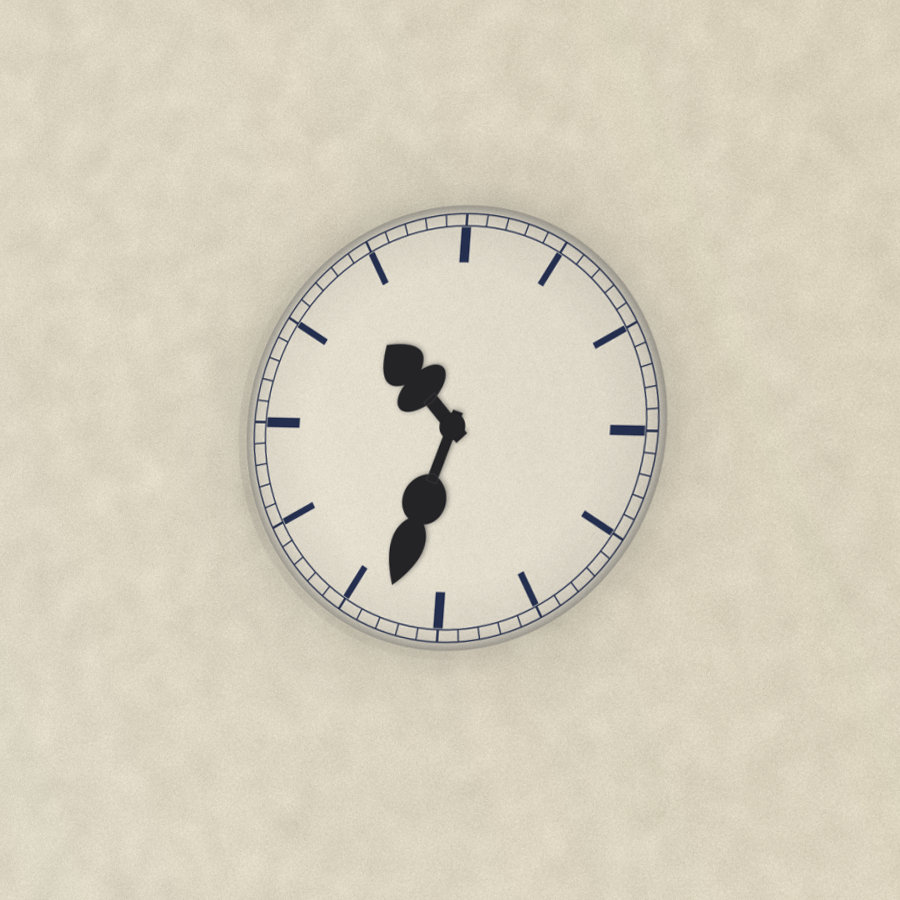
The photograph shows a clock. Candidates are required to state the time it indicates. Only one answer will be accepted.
10:33
